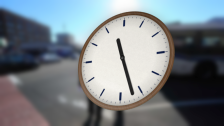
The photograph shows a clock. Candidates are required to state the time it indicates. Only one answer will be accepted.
11:27
